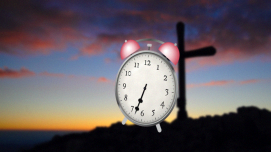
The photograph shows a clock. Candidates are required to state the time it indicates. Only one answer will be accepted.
6:33
